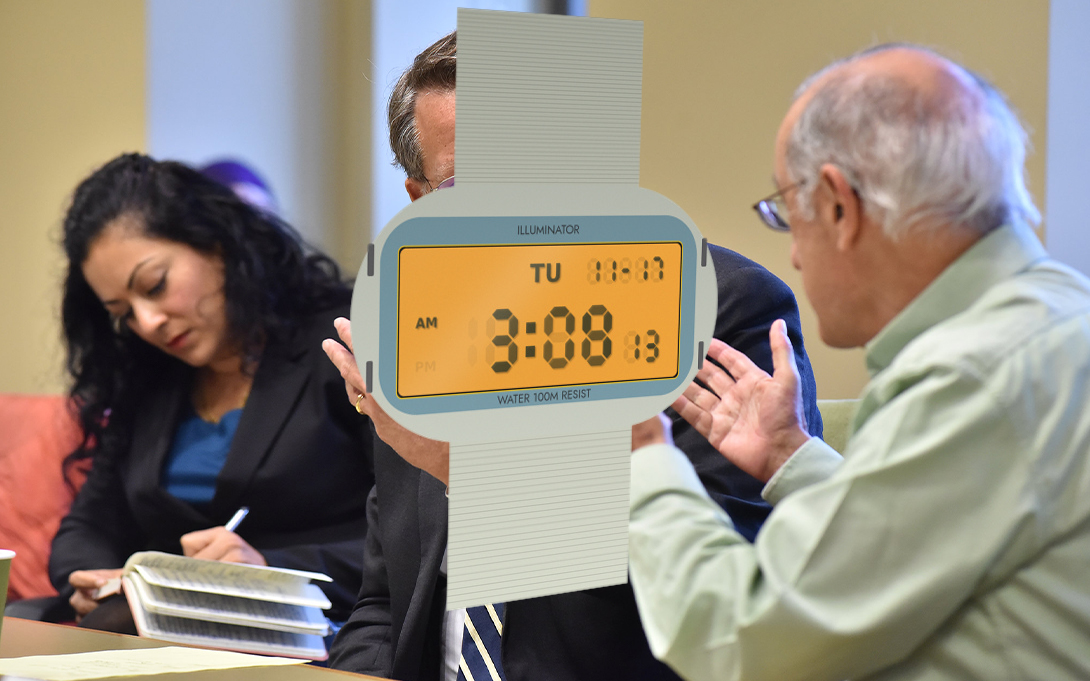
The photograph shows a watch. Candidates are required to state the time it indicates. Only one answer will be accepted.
3:08:13
